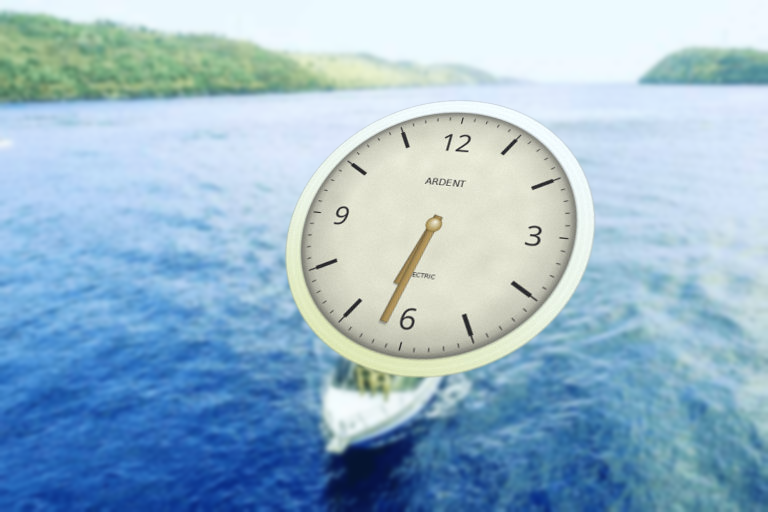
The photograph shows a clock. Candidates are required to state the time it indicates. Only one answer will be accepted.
6:32
